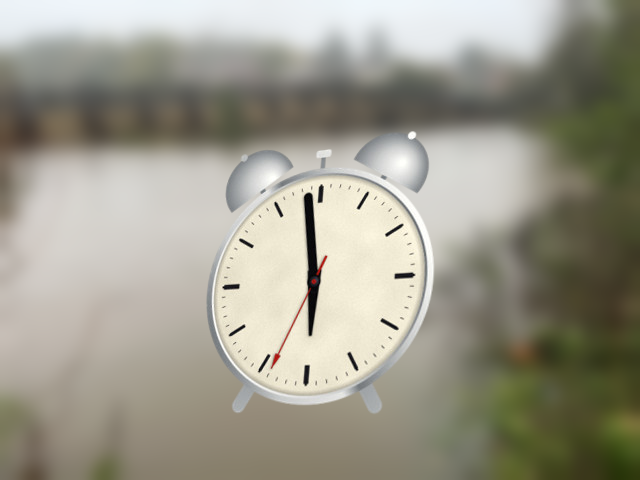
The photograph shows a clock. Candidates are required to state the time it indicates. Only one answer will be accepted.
5:58:34
